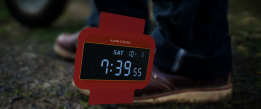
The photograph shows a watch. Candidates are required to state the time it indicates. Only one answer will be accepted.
7:39:55
